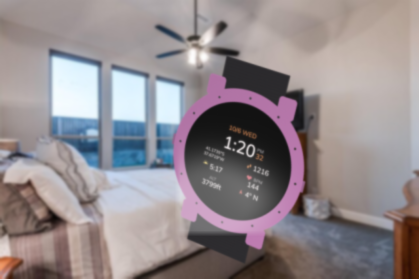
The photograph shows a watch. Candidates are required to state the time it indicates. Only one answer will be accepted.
1:20
